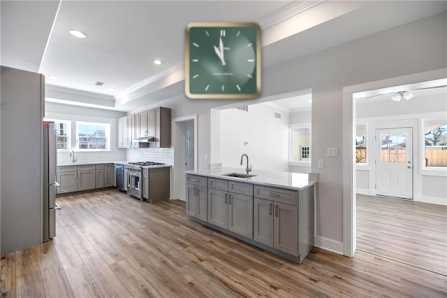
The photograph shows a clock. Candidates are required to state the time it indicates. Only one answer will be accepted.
10:59
